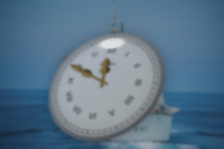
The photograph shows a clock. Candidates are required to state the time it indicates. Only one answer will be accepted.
11:49
